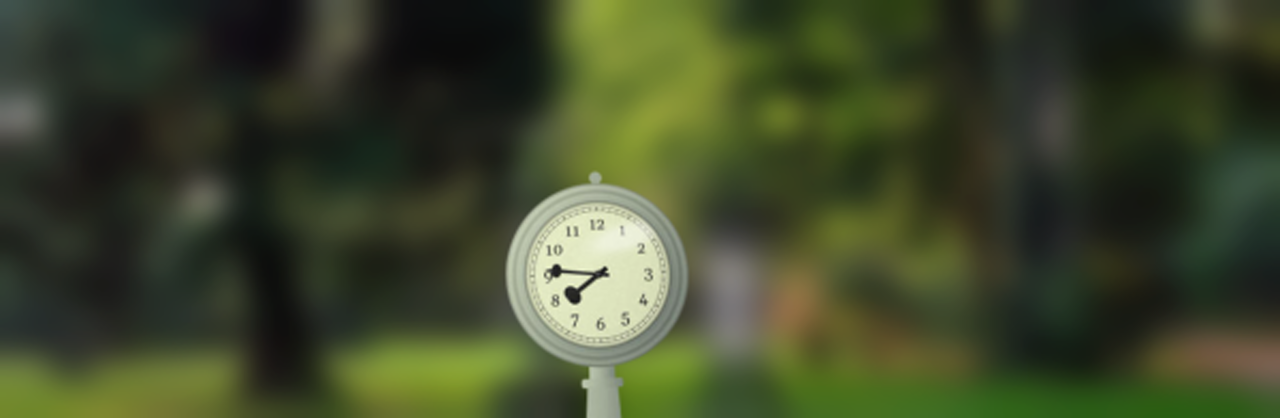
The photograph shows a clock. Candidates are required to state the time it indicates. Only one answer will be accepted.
7:46
